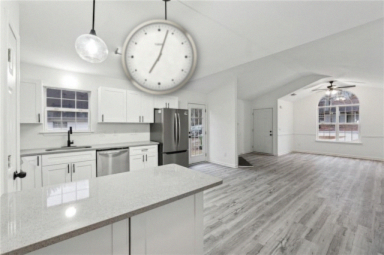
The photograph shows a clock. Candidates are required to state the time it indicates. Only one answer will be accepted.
7:03
